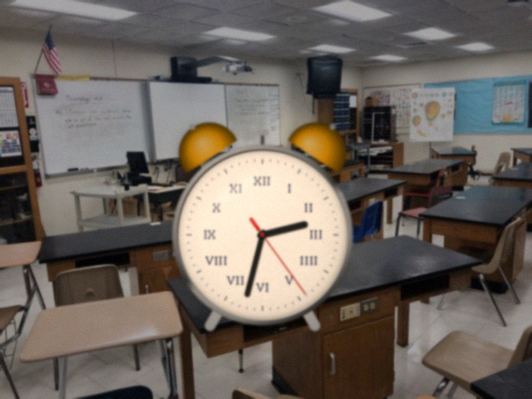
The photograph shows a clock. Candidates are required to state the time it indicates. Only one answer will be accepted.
2:32:24
